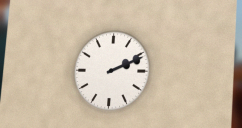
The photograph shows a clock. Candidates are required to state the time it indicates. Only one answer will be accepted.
2:11
